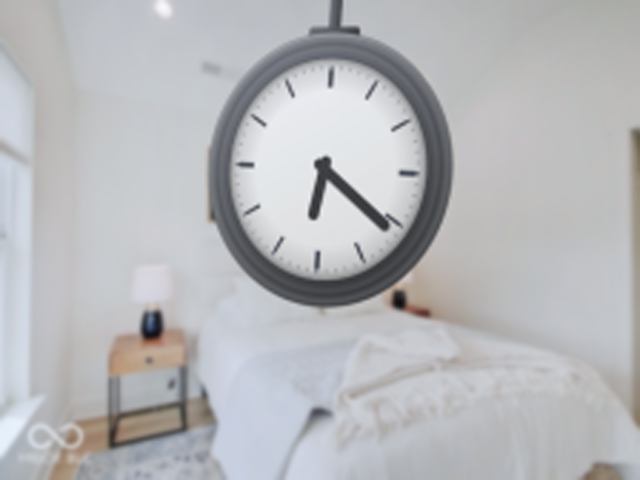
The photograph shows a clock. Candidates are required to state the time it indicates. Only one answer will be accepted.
6:21
